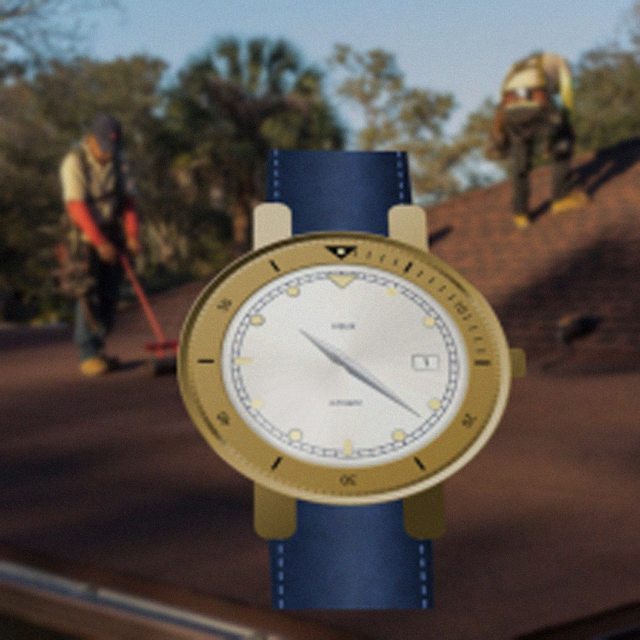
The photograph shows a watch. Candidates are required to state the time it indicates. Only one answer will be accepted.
10:22
